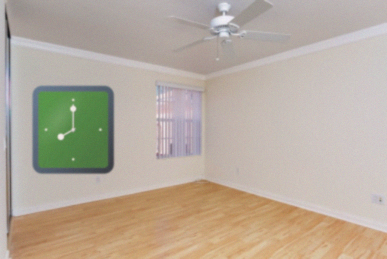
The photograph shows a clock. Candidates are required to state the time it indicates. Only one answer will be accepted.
8:00
